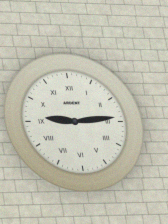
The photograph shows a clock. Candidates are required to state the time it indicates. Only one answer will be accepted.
9:14
